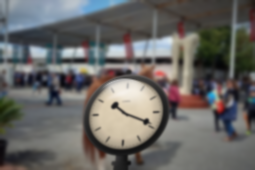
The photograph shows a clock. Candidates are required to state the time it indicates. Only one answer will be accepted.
10:19
